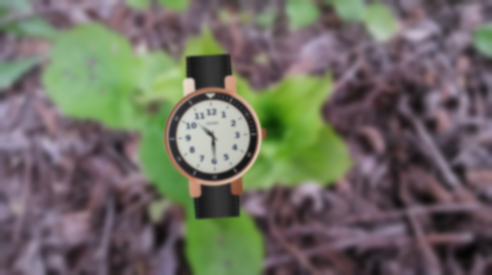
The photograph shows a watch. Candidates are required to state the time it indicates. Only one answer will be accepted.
10:30
